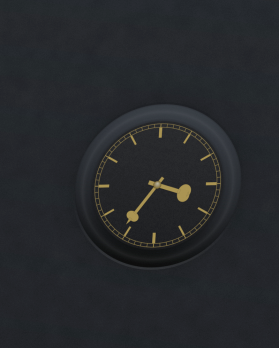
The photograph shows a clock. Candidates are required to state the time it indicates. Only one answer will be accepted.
3:36
